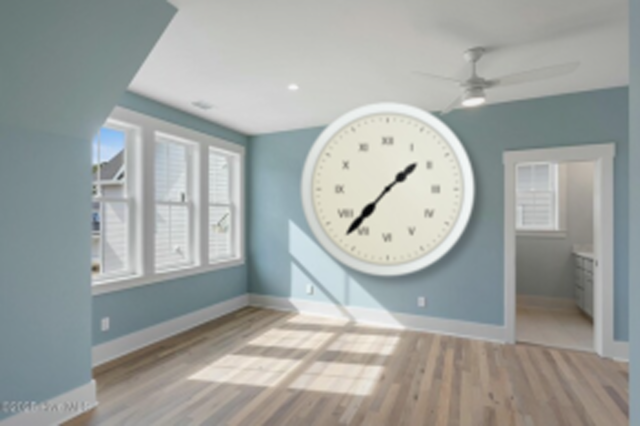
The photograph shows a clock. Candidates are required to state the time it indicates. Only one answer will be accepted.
1:37
